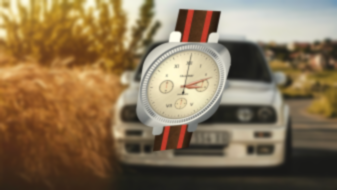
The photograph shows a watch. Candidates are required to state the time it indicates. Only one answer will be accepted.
3:12
